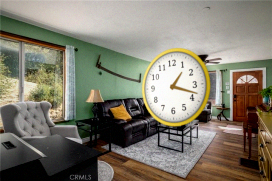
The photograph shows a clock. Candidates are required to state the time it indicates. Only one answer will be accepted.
1:18
